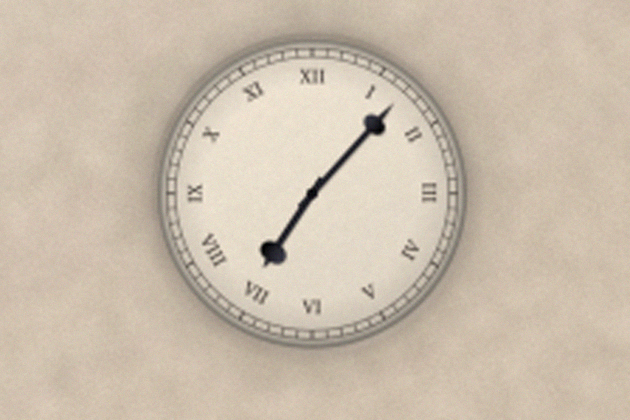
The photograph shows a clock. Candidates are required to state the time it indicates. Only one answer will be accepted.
7:07
